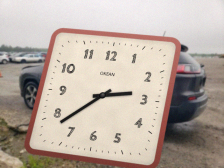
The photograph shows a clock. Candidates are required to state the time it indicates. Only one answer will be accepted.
2:38
